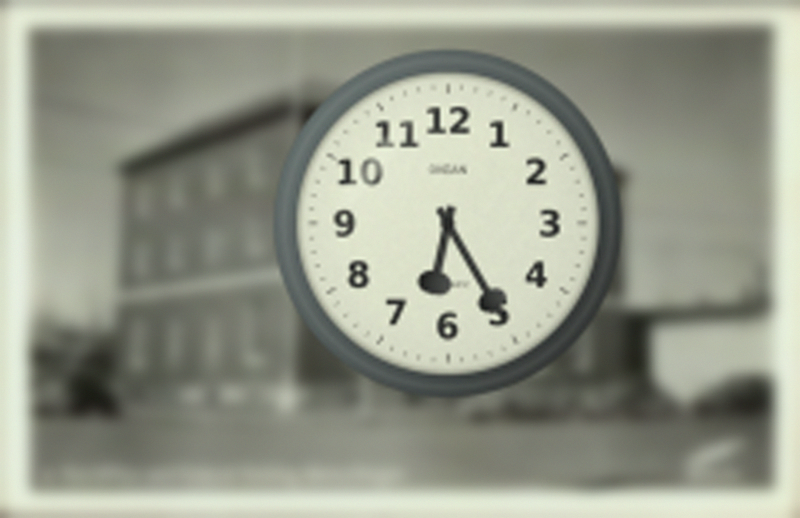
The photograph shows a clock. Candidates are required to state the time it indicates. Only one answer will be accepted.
6:25
